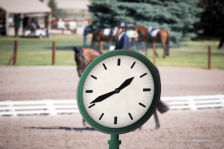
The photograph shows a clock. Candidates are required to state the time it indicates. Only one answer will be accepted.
1:41
